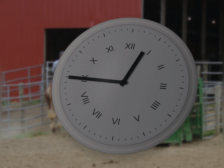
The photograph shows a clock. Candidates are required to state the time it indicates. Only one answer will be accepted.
12:45
